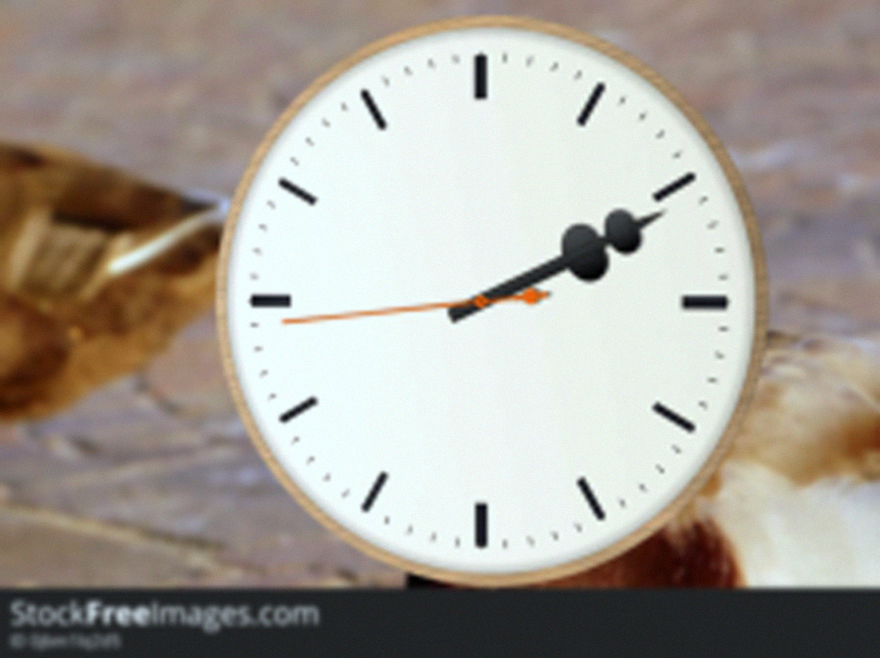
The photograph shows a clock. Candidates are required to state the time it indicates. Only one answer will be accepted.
2:10:44
